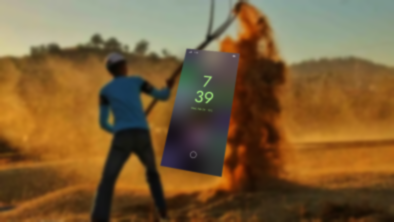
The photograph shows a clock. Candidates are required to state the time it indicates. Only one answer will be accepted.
7:39
